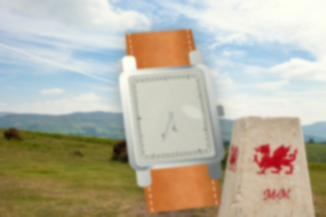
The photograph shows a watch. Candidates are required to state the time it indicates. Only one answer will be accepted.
5:34
